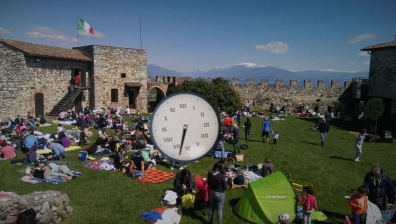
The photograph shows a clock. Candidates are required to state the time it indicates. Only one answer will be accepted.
6:33
